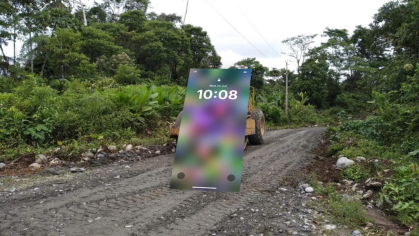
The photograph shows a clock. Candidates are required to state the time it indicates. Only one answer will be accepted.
10:08
